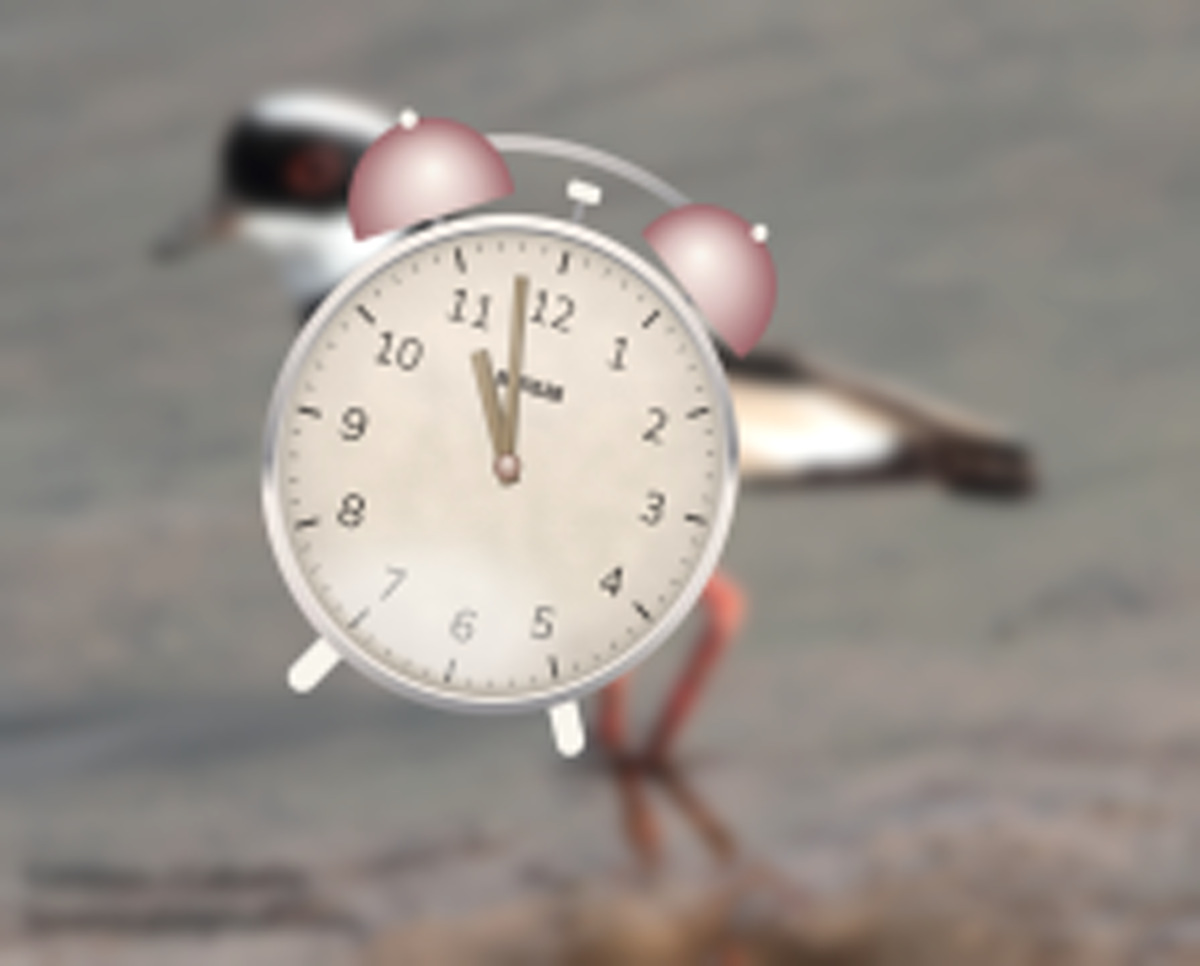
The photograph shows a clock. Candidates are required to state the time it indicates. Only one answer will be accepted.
10:58
